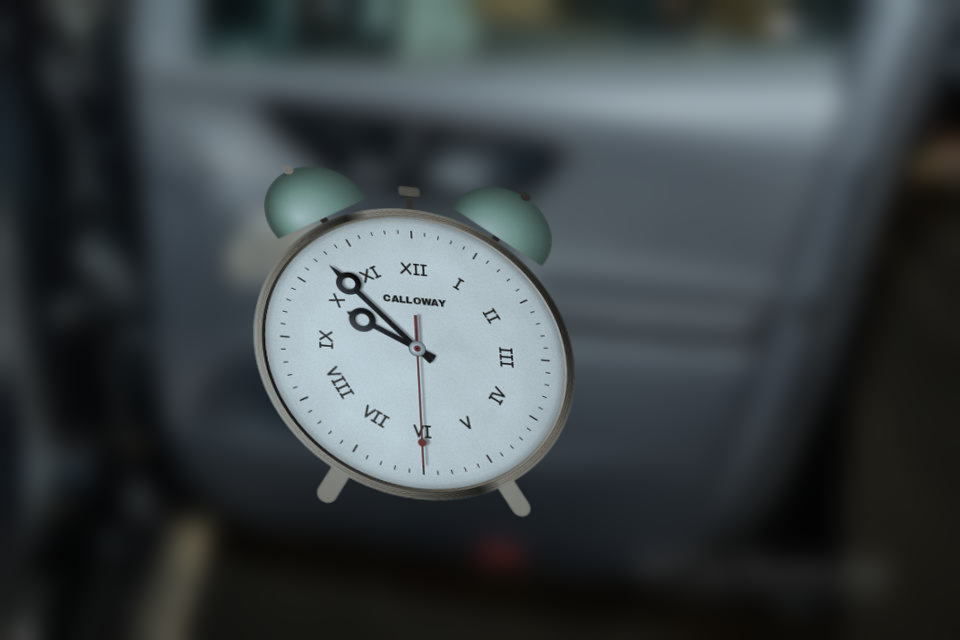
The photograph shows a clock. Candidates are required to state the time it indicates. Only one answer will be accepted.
9:52:30
